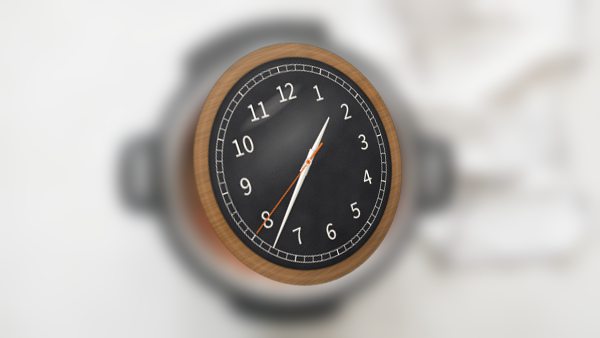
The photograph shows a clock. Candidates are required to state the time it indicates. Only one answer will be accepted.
1:37:40
